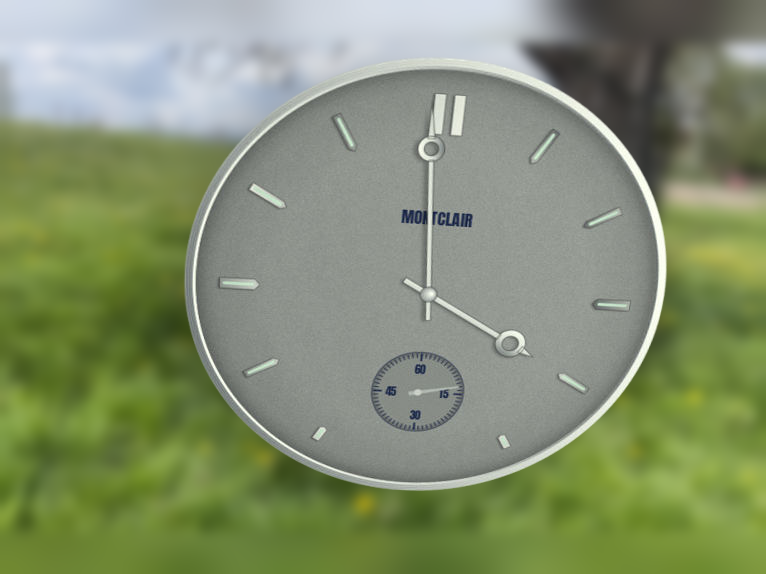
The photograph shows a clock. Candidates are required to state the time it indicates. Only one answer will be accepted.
3:59:13
